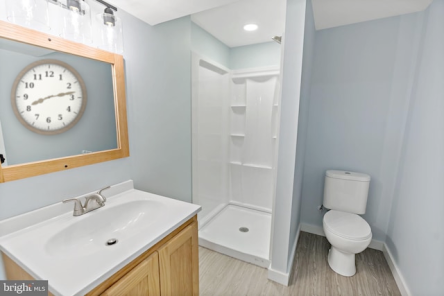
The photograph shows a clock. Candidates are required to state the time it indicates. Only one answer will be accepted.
8:13
